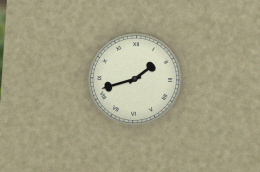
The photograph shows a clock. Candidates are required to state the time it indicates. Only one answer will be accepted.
1:42
